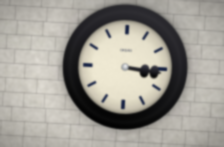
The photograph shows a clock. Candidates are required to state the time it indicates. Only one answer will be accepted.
3:16
